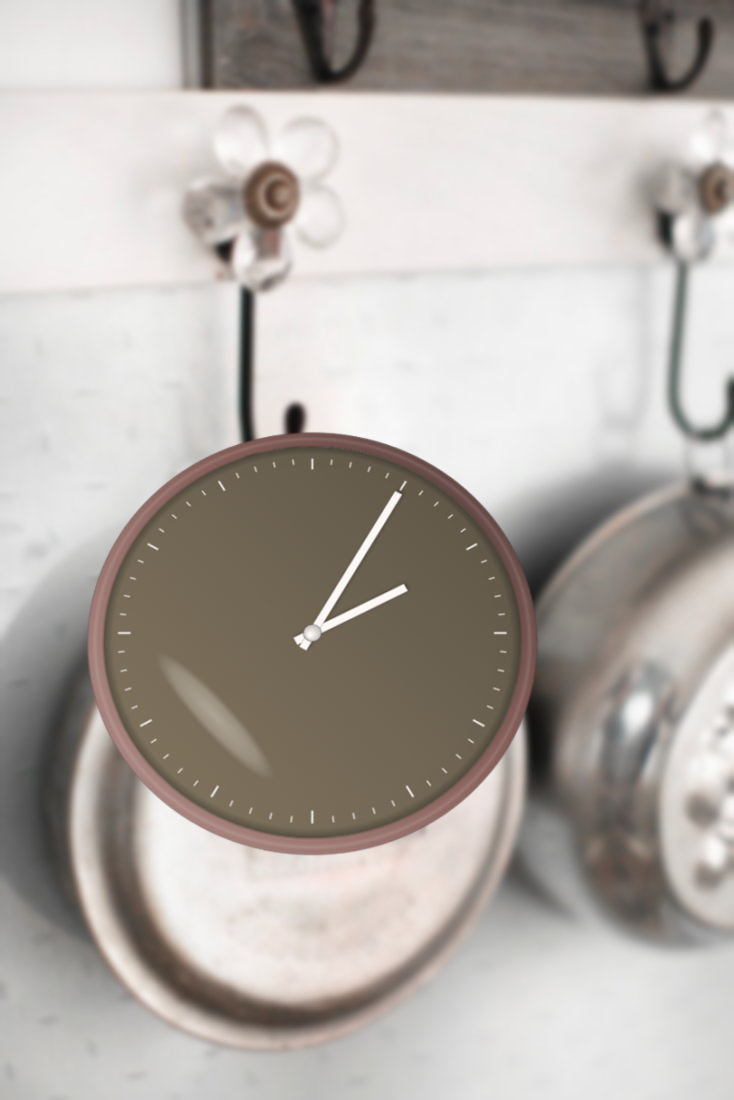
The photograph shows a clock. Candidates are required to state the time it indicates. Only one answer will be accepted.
2:05
